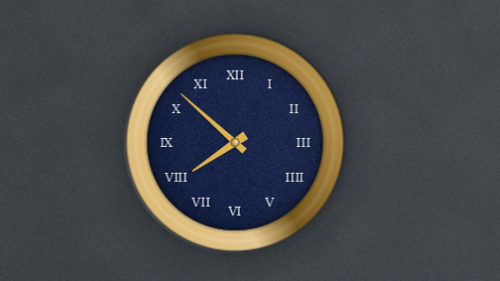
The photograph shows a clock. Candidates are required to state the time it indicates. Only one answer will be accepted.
7:52
